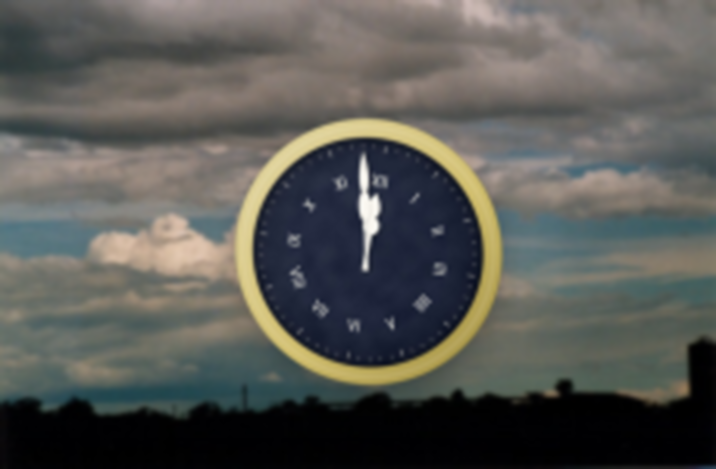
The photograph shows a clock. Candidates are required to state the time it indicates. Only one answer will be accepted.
11:58
